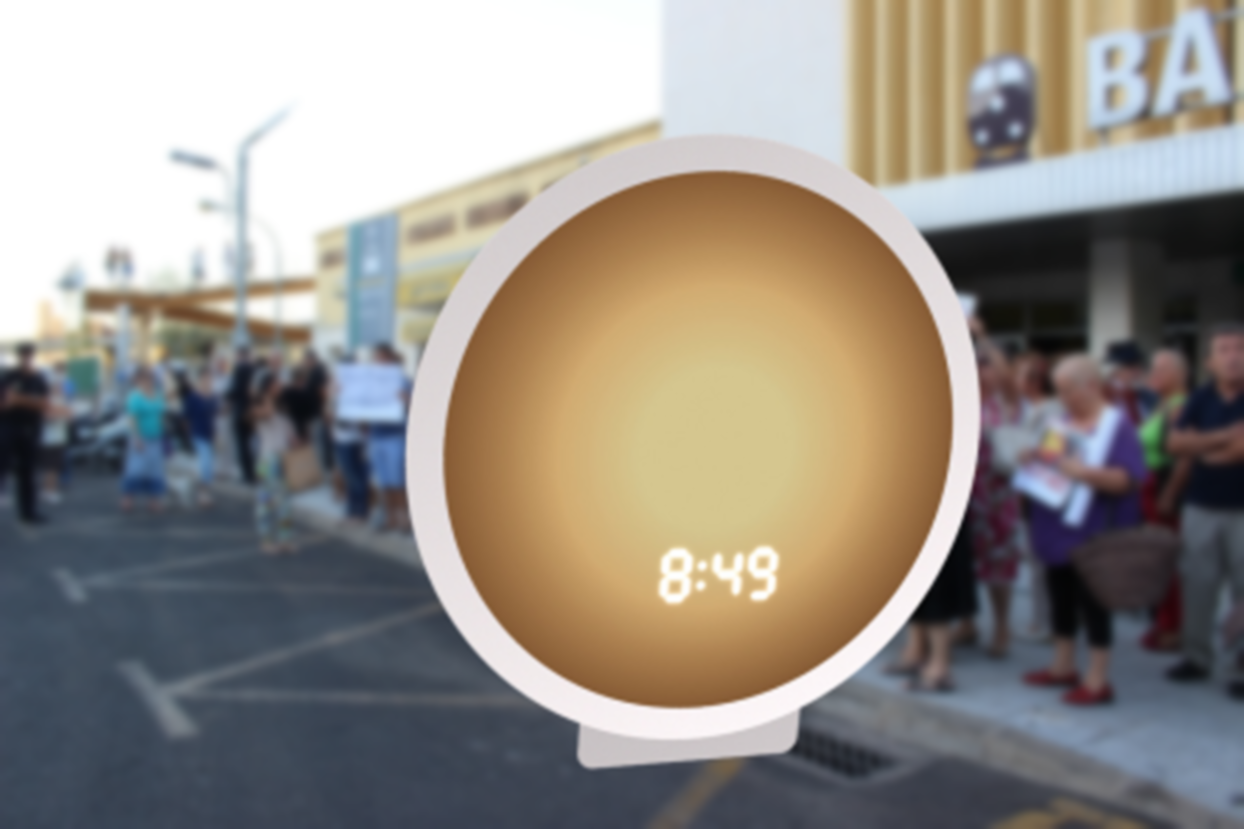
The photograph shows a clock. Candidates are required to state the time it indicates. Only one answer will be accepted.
8:49
